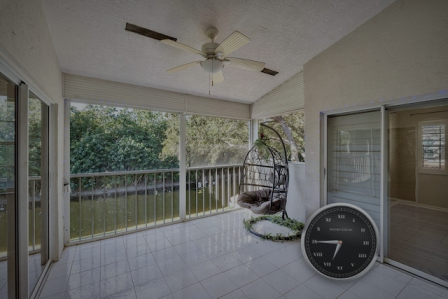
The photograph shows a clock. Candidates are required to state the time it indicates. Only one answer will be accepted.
6:45
